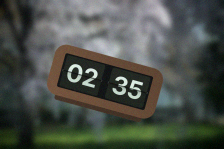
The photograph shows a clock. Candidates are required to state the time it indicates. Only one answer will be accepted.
2:35
